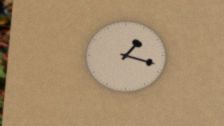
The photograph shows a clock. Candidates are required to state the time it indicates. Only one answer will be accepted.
1:18
